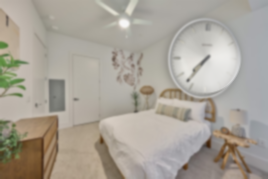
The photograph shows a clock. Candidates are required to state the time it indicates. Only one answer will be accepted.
7:37
